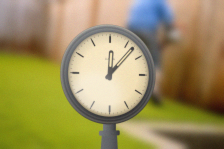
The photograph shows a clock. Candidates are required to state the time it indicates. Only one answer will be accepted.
12:07
